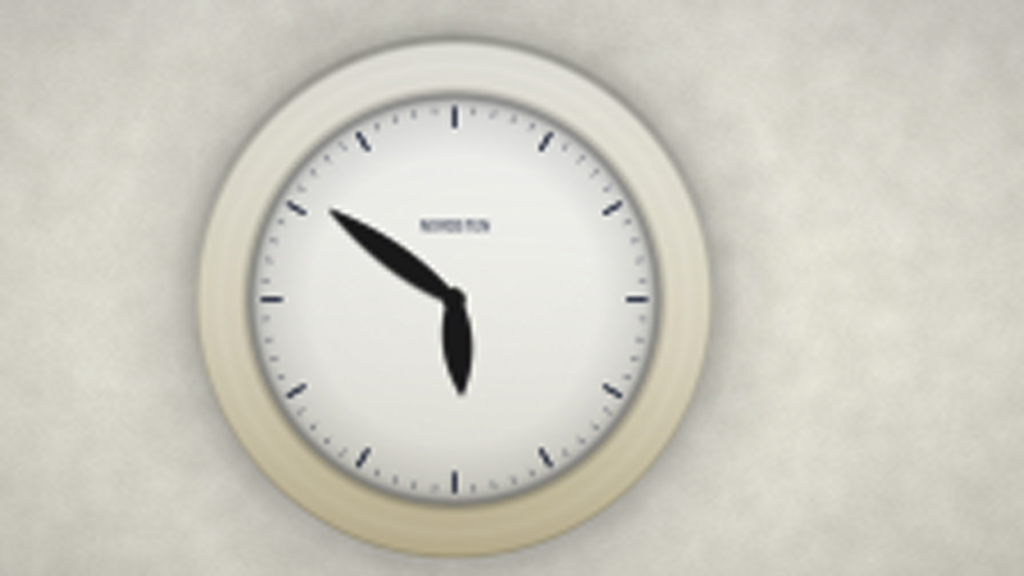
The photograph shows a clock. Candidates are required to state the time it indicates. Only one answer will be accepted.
5:51
